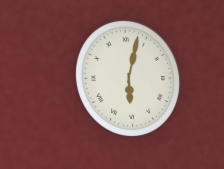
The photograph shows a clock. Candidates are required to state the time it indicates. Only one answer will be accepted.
6:03
